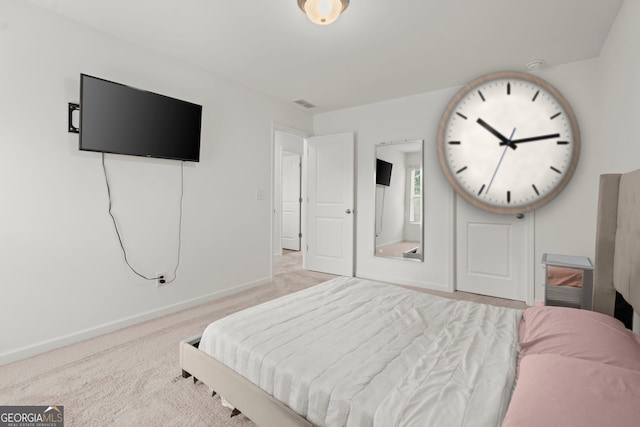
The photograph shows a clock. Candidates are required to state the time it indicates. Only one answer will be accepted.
10:13:34
